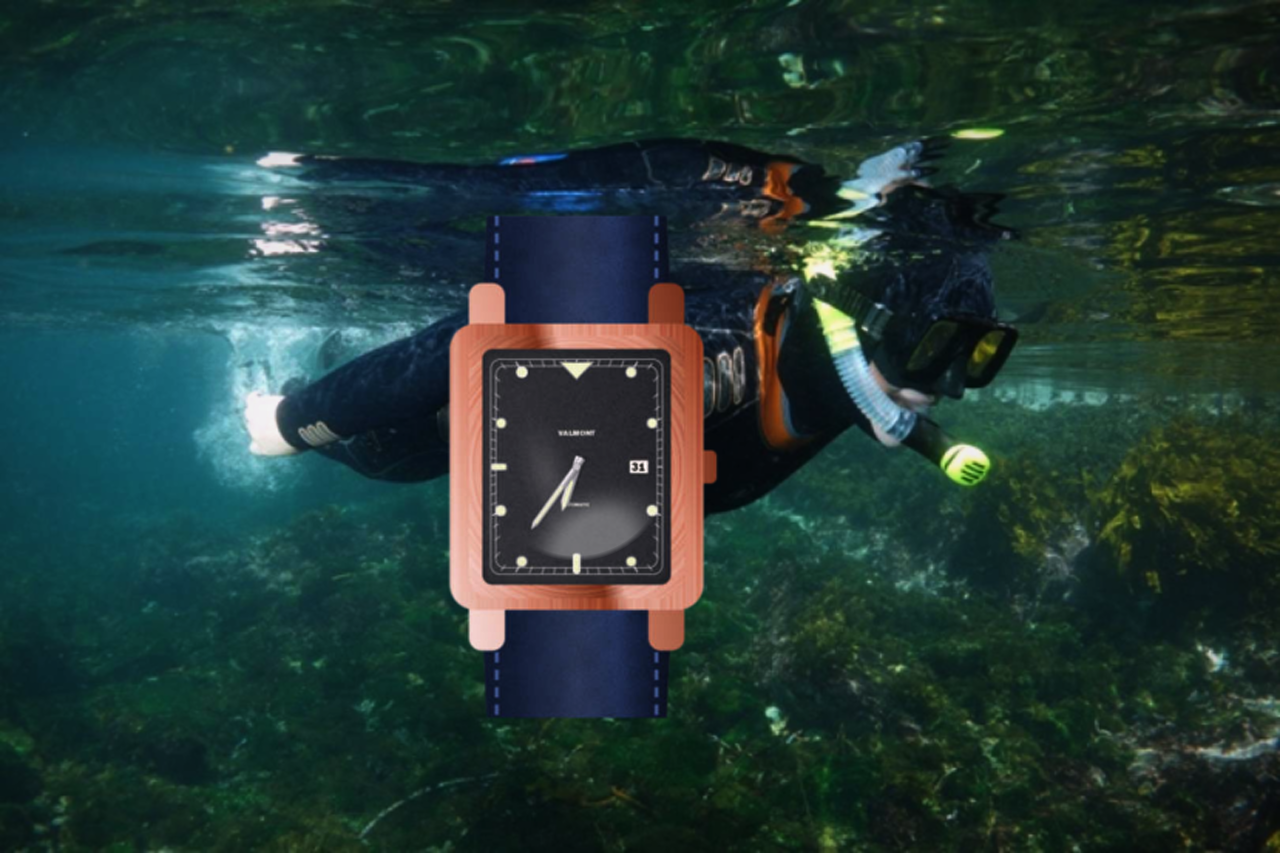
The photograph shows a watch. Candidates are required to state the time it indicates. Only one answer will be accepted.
6:36
